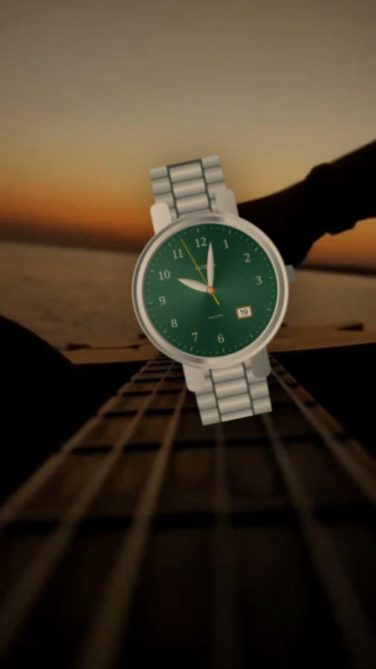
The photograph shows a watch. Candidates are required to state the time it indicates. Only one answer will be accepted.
10:01:57
